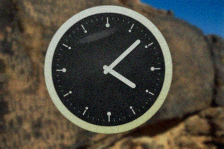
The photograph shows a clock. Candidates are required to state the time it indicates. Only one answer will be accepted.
4:08
